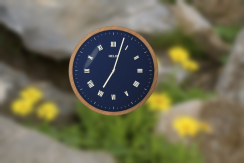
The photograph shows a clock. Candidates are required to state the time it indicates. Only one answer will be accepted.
7:03
